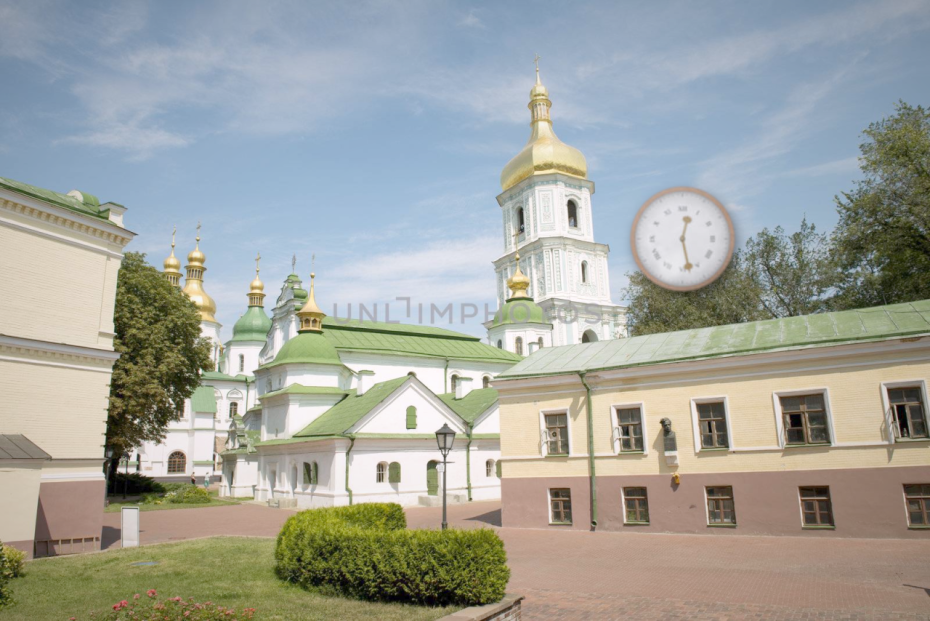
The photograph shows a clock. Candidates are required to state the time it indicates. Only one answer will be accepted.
12:28
